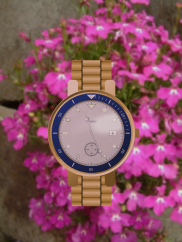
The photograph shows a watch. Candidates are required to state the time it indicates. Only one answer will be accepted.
11:26
